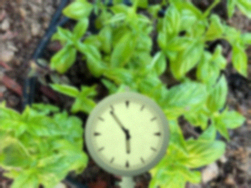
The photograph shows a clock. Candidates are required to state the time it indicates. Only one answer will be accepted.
5:54
